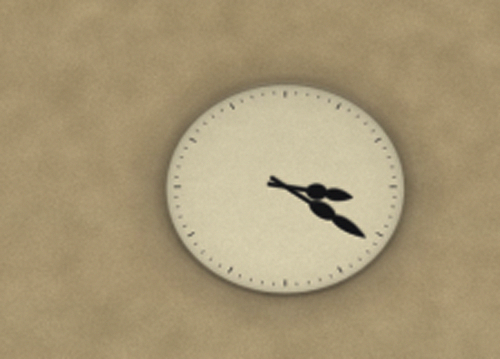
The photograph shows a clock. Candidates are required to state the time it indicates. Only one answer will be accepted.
3:21
